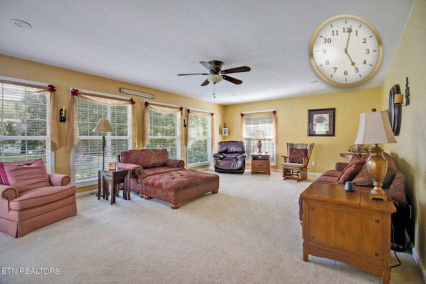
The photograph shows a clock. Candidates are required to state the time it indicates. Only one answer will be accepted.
5:02
